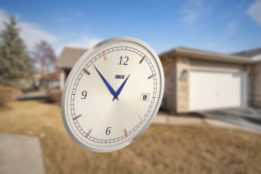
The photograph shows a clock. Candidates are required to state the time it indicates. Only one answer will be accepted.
12:52
